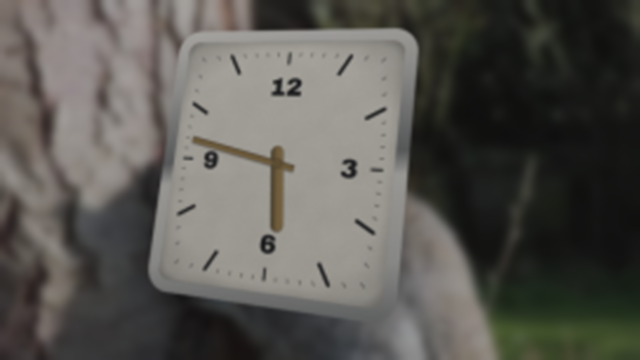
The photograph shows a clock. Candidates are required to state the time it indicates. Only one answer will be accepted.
5:47
